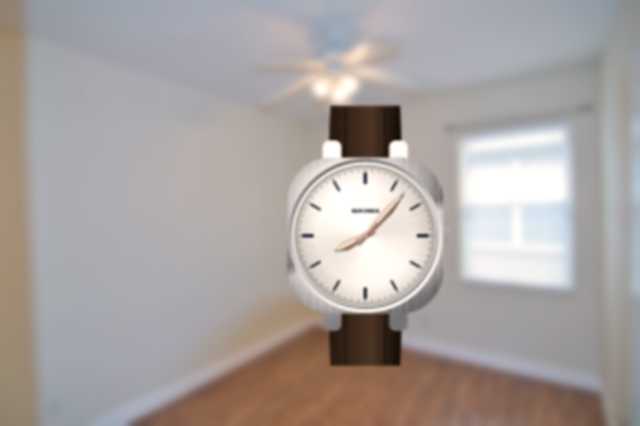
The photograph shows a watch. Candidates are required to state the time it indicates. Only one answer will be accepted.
8:07
